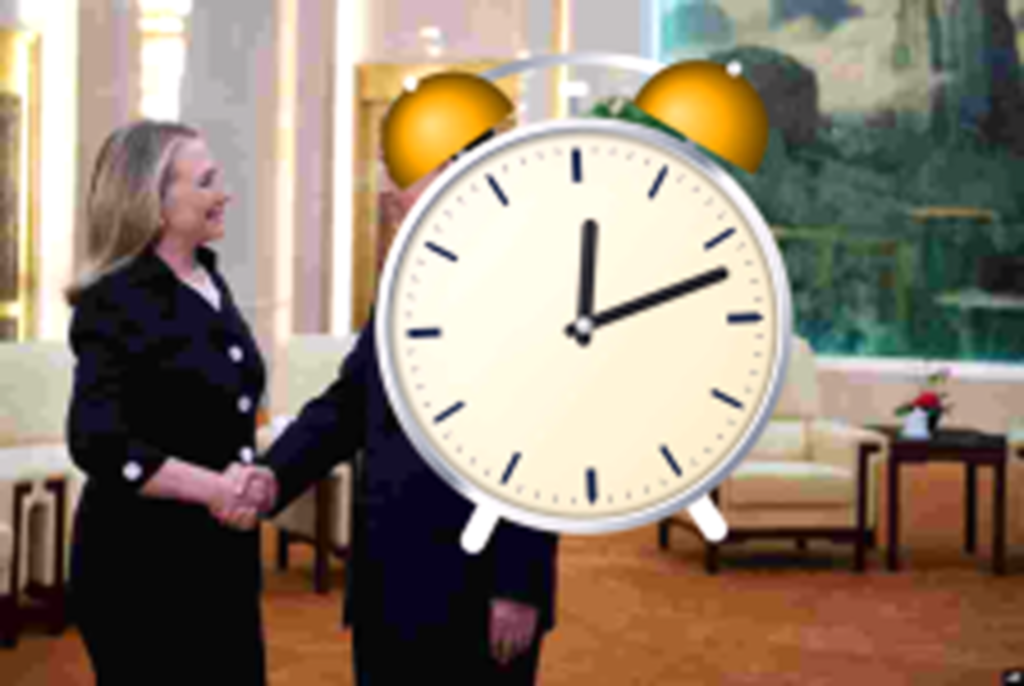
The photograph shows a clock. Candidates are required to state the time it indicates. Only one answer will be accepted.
12:12
